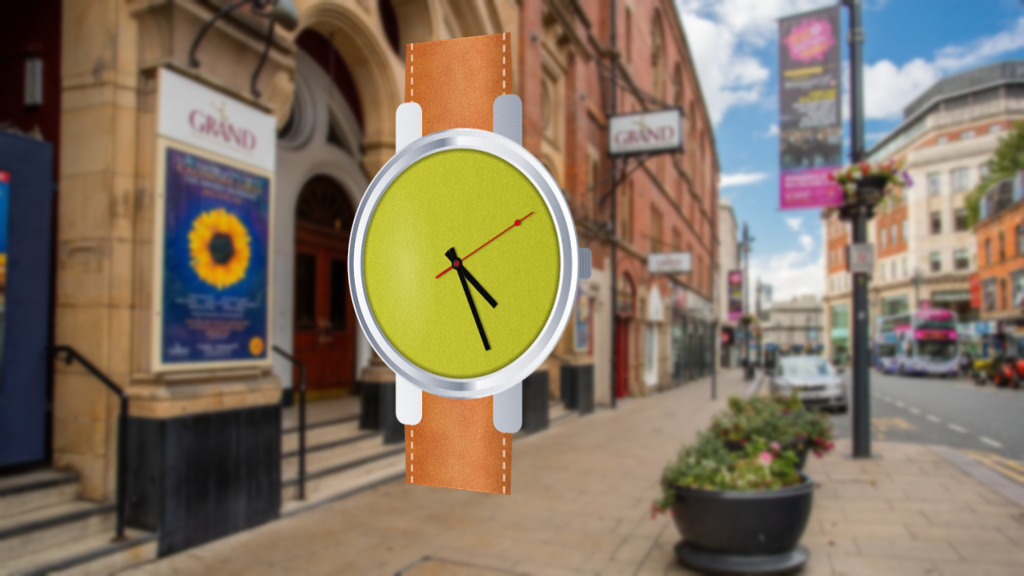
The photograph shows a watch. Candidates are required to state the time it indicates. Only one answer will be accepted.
4:26:10
